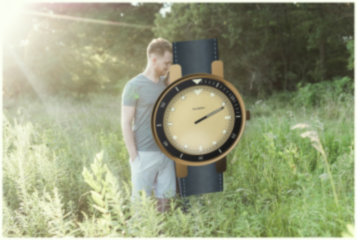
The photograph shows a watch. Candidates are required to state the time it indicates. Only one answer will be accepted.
2:11
